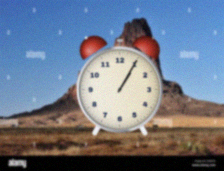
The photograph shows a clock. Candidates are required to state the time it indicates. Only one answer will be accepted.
1:05
